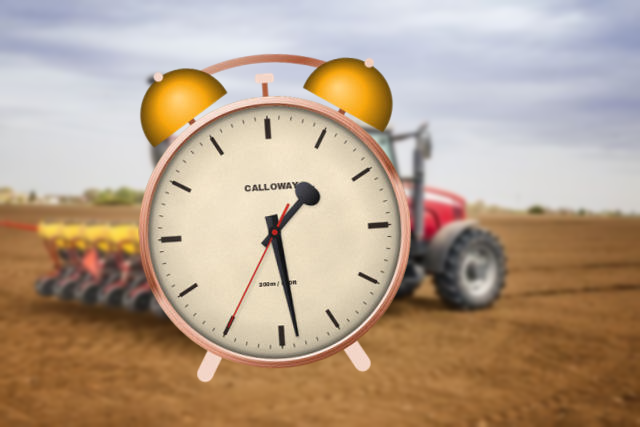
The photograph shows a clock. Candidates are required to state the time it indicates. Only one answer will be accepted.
1:28:35
